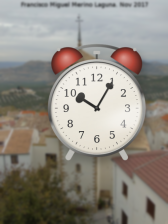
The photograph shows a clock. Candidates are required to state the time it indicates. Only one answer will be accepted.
10:05
